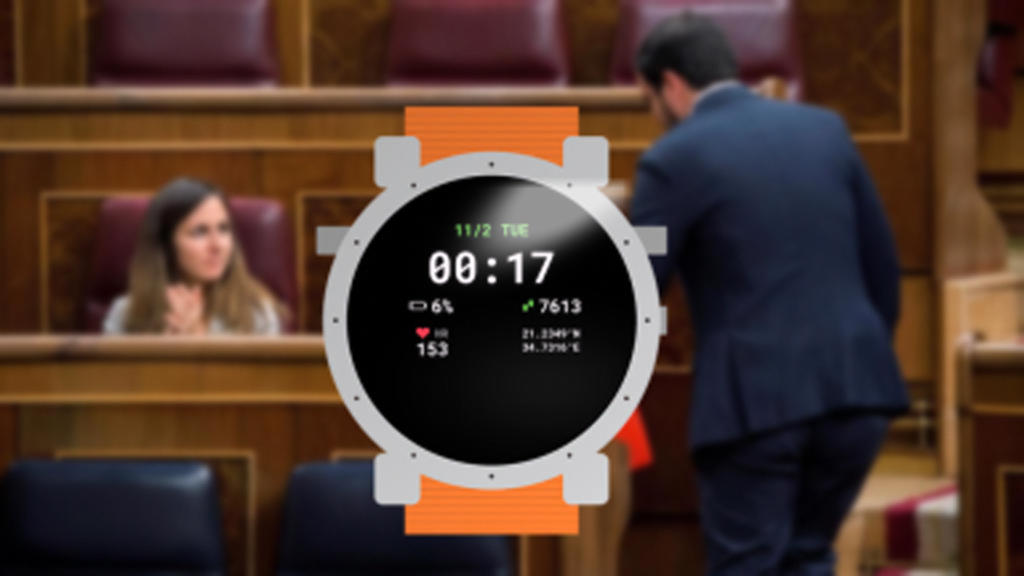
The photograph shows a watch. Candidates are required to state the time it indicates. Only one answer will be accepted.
0:17
